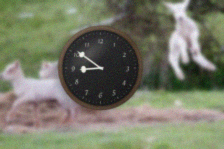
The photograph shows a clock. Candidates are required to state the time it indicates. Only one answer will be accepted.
8:51
